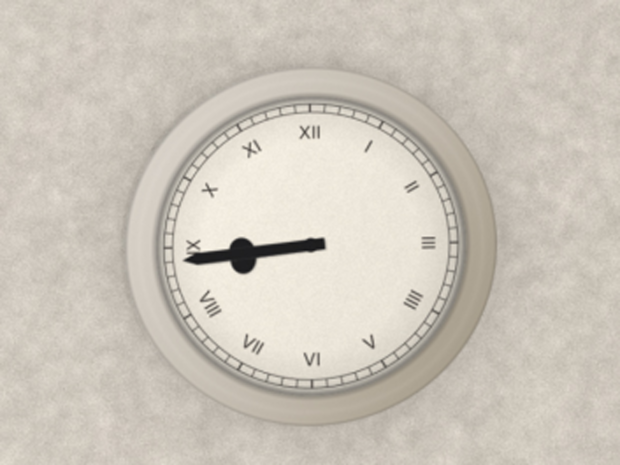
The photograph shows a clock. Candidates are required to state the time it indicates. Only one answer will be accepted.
8:44
